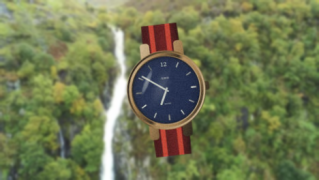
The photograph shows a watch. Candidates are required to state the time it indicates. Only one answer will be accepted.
6:51
